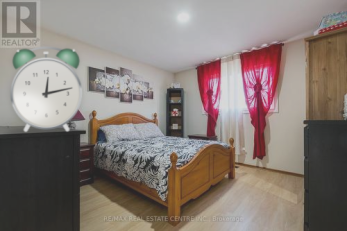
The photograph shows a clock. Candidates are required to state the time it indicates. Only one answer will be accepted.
12:13
